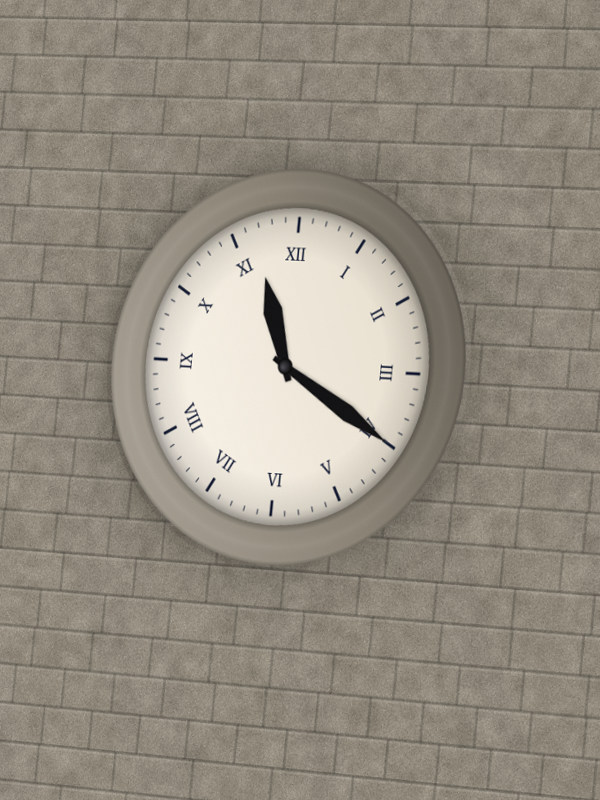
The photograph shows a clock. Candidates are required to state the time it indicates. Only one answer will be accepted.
11:20
